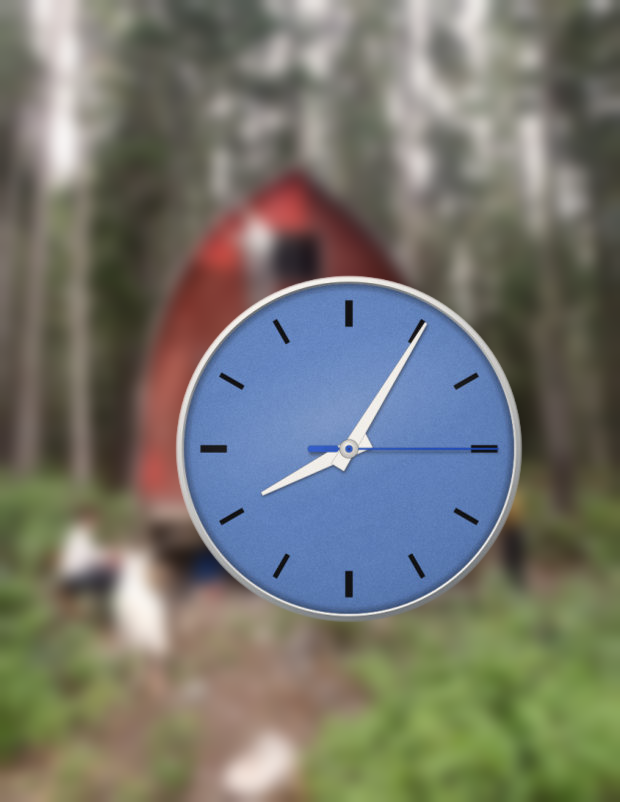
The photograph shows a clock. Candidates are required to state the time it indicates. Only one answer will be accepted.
8:05:15
